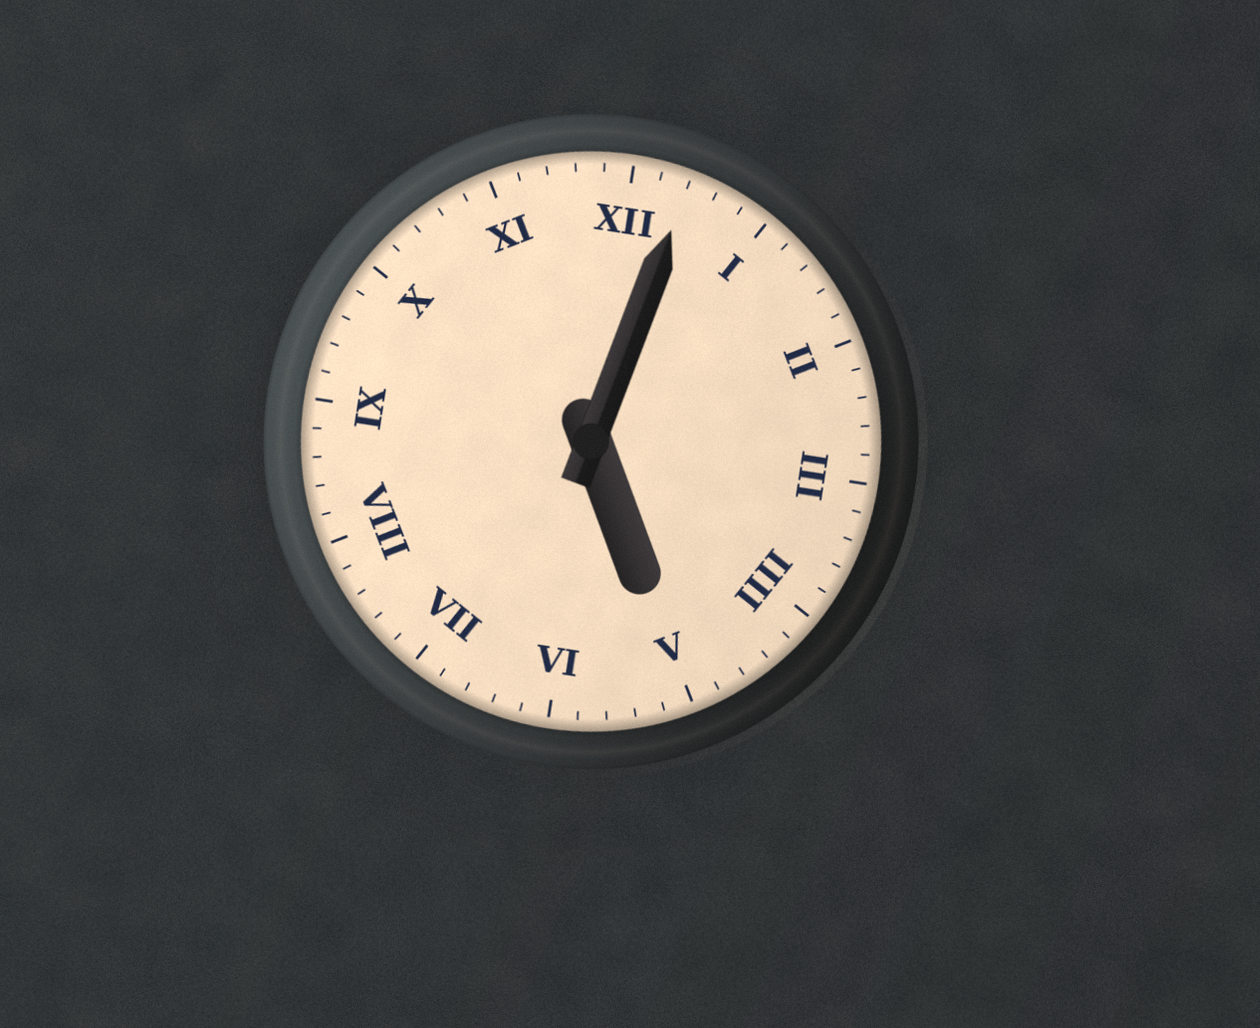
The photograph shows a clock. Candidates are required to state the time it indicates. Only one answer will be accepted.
5:02
